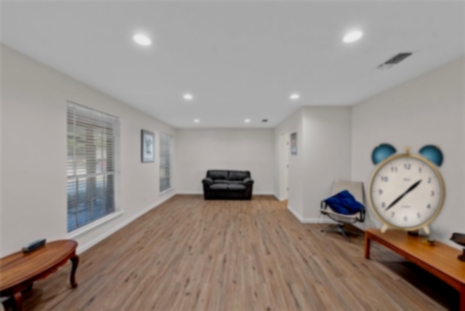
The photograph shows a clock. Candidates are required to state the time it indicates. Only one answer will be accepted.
1:38
